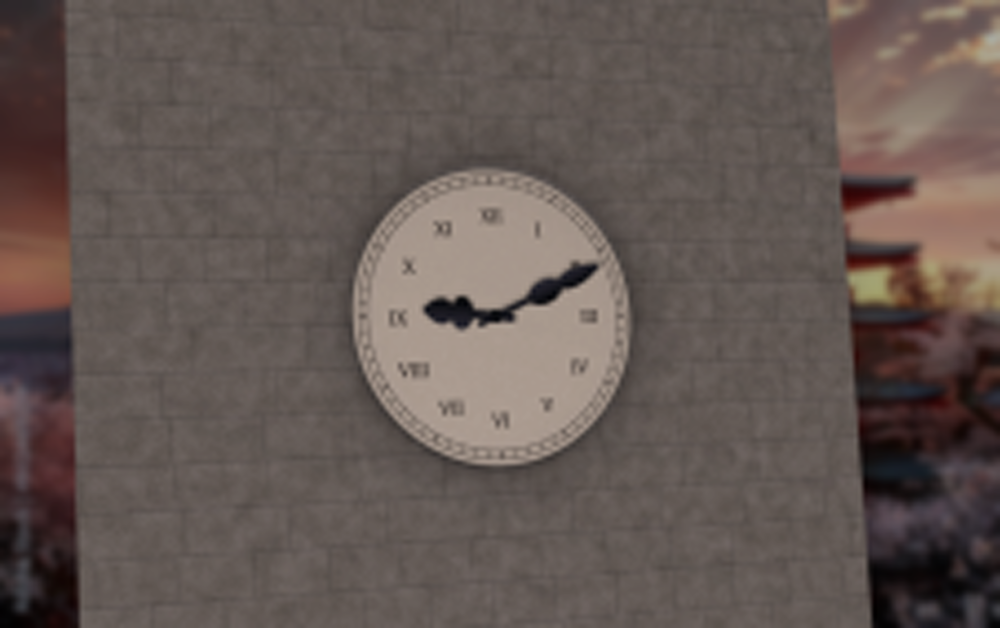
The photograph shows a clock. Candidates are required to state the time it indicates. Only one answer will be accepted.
9:11
